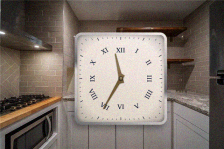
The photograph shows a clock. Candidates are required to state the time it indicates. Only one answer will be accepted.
11:35
